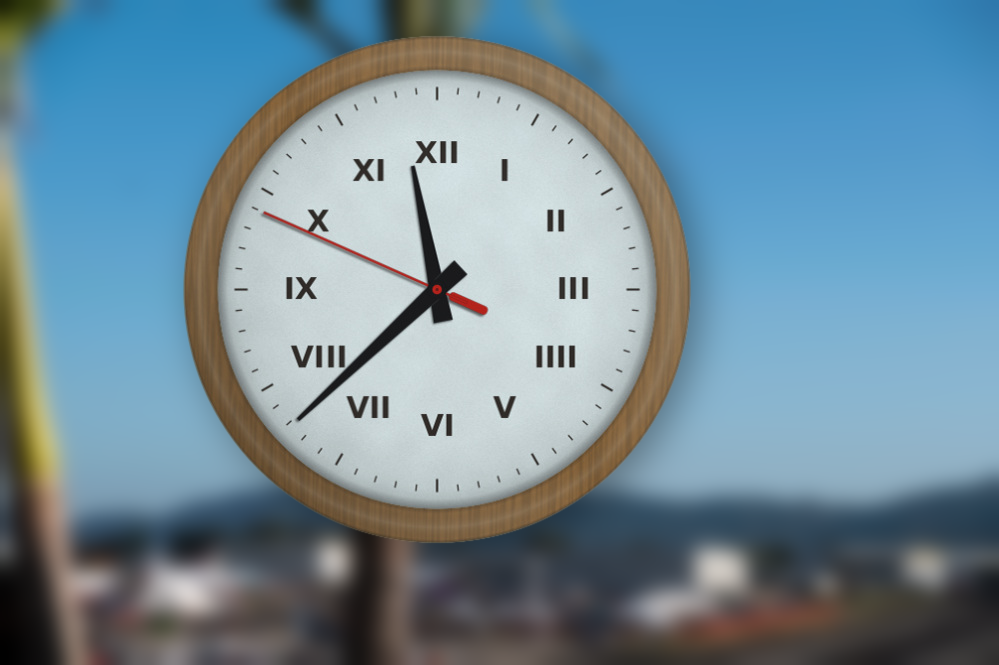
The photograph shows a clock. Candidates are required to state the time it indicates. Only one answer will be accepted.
11:37:49
